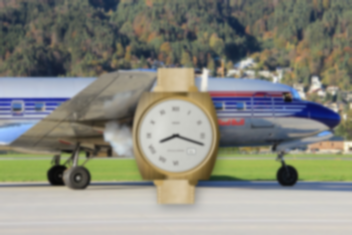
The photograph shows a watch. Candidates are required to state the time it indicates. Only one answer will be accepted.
8:18
